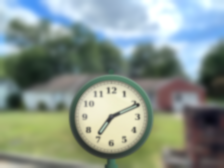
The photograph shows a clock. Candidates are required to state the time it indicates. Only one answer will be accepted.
7:11
